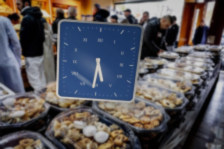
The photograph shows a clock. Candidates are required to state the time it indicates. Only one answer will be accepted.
5:31
